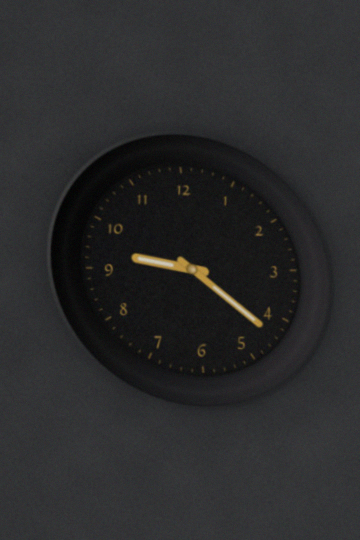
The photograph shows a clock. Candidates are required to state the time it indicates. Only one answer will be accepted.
9:22
